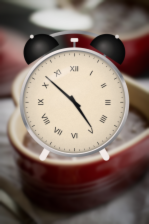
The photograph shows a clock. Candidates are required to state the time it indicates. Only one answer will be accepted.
4:52
